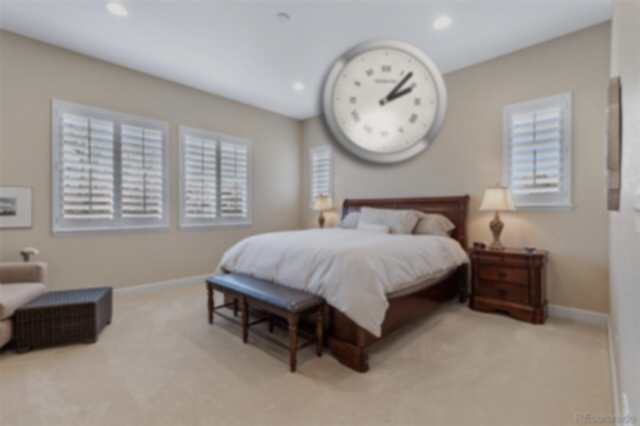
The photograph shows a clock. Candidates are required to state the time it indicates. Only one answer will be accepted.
2:07
